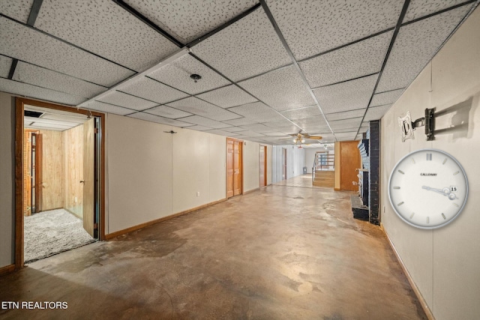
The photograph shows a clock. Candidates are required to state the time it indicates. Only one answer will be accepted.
3:18
